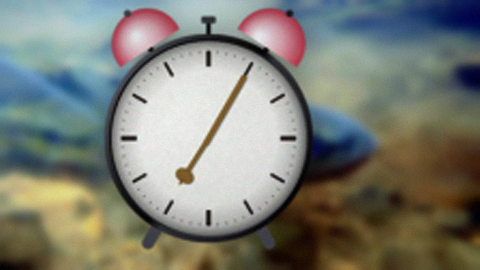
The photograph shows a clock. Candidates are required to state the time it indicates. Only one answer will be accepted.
7:05
